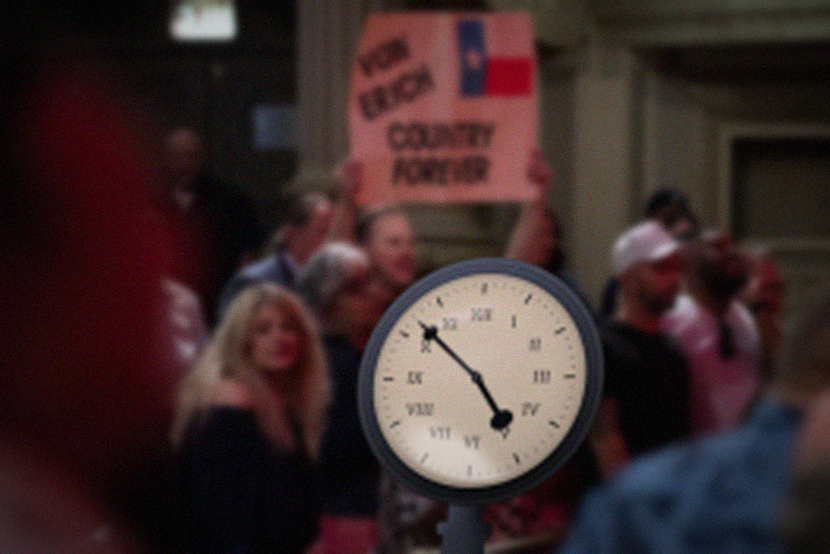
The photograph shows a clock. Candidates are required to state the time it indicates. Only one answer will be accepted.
4:52
